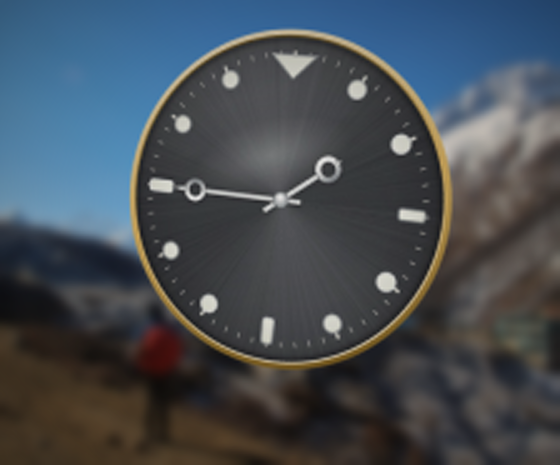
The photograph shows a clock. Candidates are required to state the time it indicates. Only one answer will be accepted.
1:45
